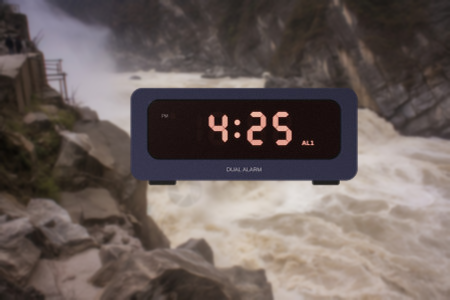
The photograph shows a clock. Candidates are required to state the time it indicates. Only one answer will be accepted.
4:25
